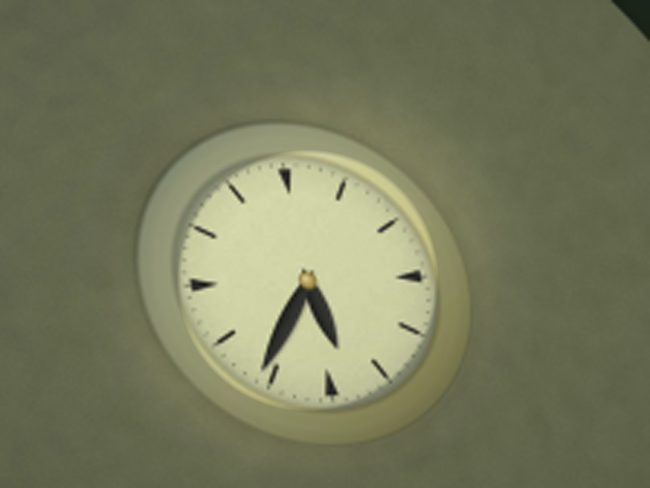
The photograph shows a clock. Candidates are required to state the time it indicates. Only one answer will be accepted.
5:36
